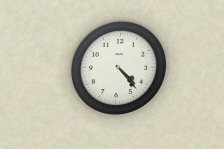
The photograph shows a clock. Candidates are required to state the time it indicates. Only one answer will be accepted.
4:23
